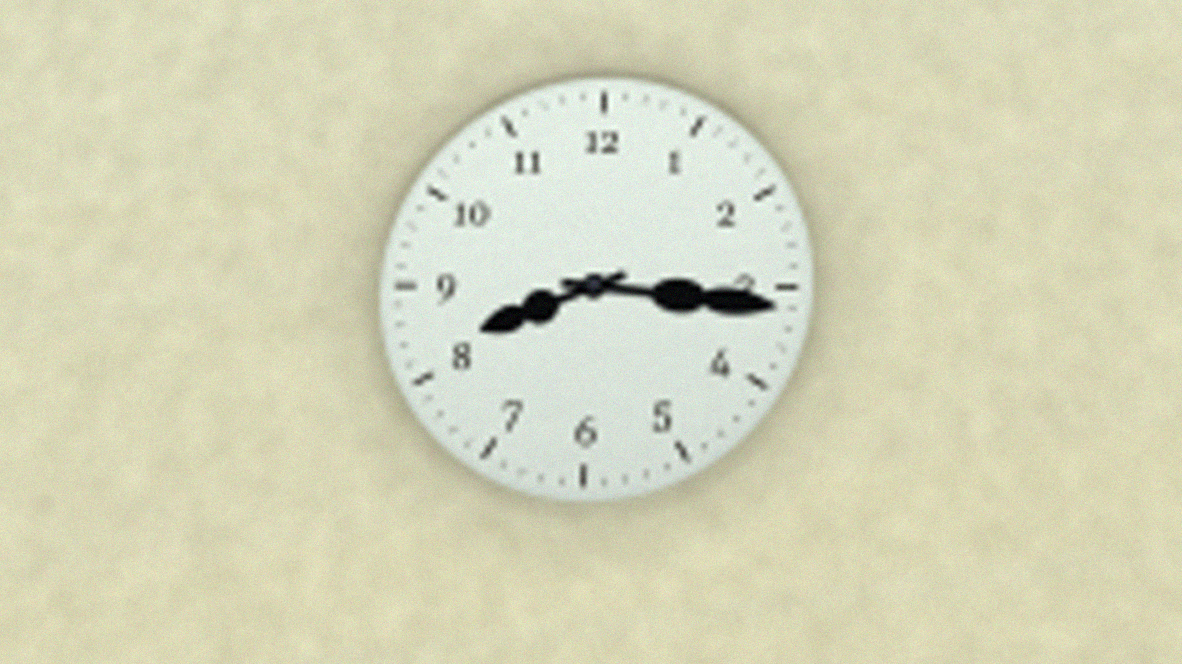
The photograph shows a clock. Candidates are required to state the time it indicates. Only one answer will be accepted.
8:16
